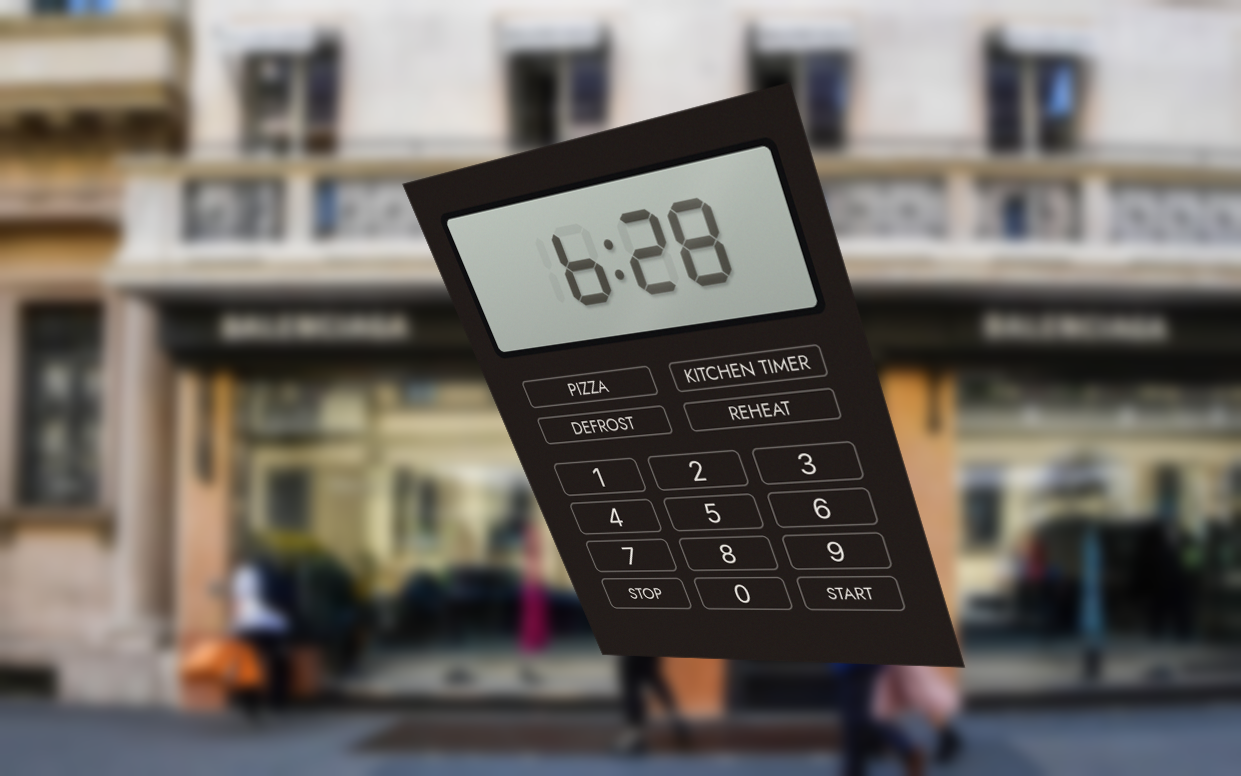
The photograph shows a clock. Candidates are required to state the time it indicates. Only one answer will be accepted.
6:28
